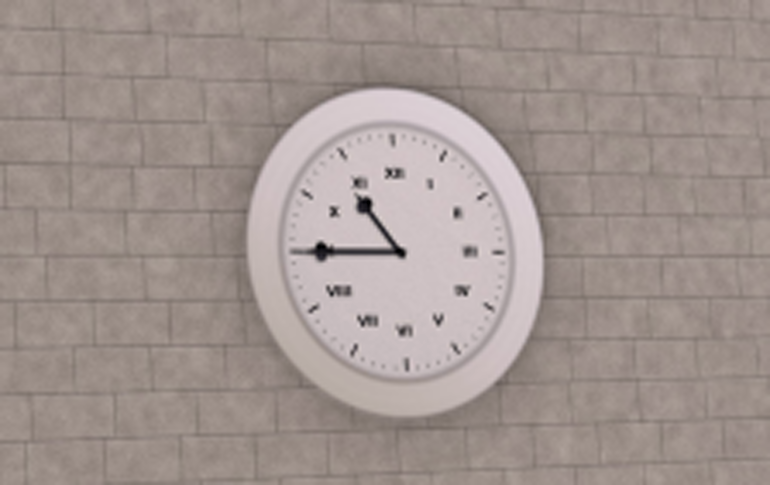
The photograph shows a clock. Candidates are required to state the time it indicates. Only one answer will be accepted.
10:45
